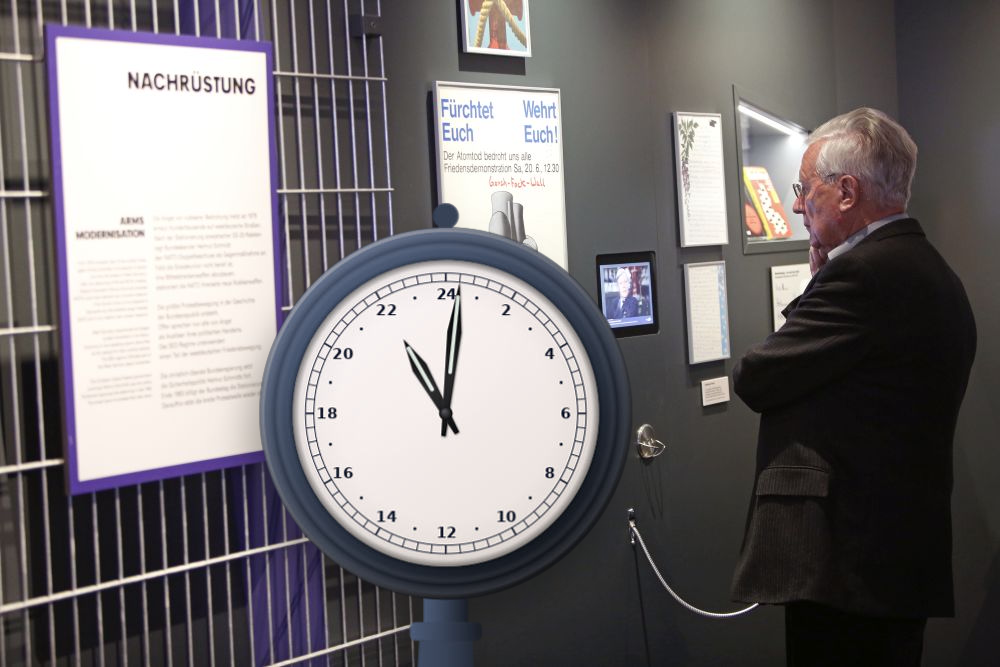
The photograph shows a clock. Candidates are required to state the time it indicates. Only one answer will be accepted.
22:01
